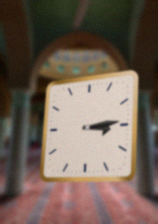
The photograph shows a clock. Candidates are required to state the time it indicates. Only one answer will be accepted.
3:14
